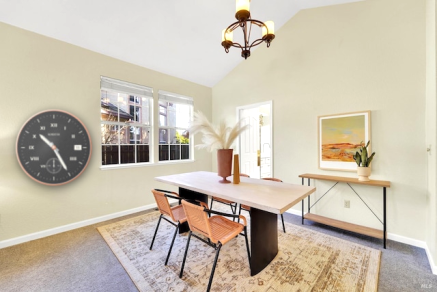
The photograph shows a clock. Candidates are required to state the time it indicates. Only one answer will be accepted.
10:25
